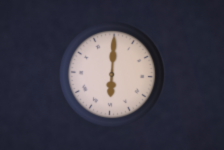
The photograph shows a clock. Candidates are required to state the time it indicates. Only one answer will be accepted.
6:00
